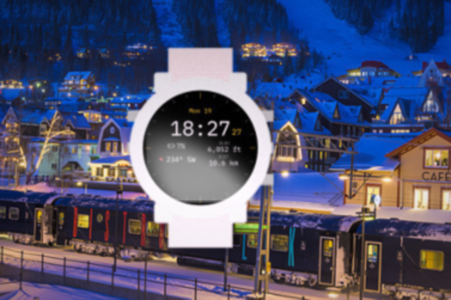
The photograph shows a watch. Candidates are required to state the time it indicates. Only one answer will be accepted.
18:27
